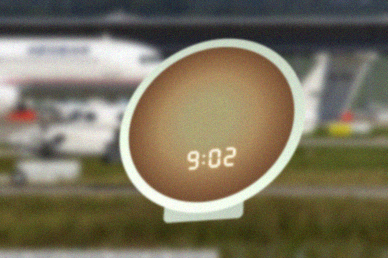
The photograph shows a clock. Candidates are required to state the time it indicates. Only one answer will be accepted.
9:02
